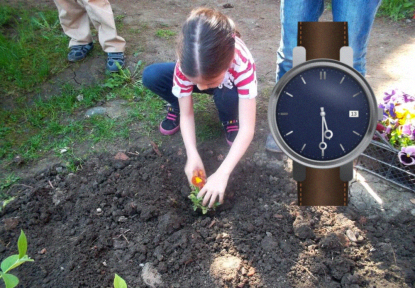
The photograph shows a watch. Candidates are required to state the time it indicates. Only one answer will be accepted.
5:30
